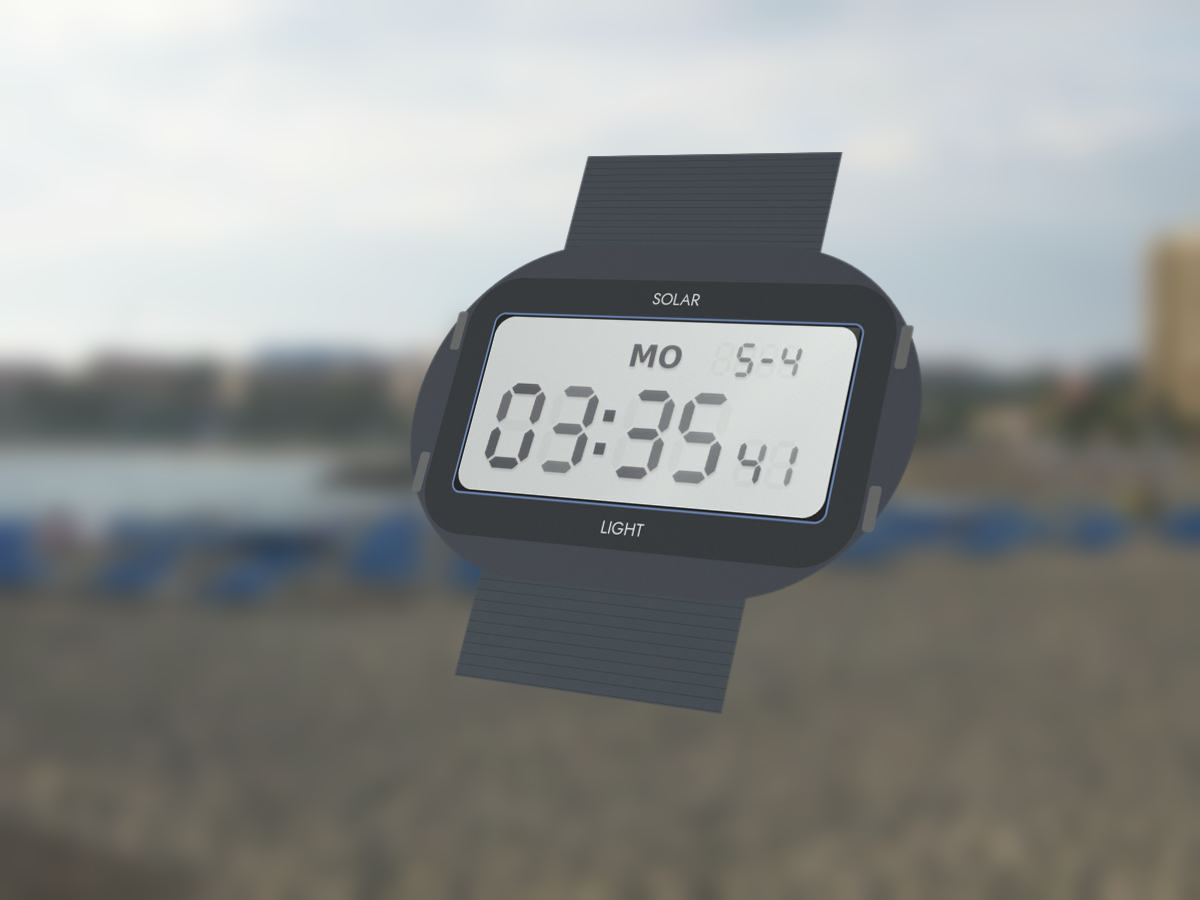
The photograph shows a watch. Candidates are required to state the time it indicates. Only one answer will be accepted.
3:35:41
